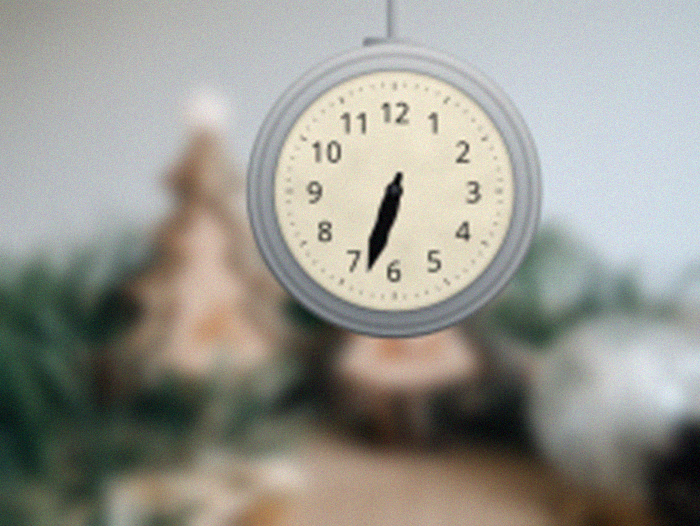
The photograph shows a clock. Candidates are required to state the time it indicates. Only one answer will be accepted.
6:33
